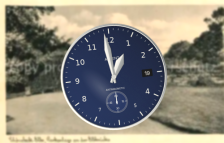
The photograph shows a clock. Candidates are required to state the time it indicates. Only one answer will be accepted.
12:59
